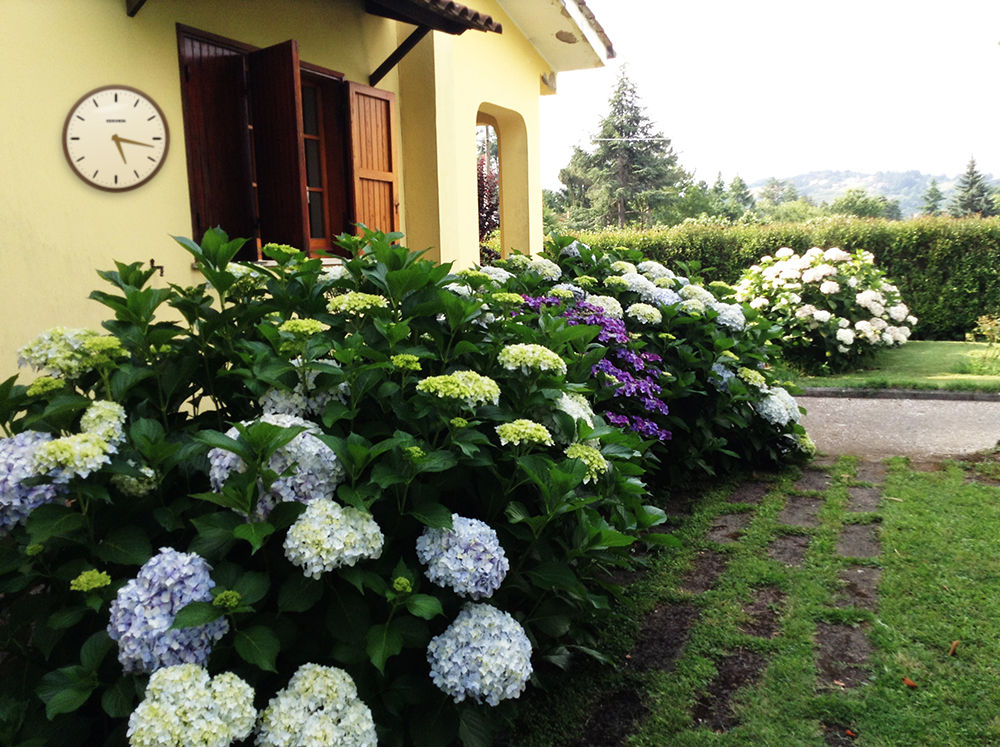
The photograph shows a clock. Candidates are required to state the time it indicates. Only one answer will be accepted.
5:17
